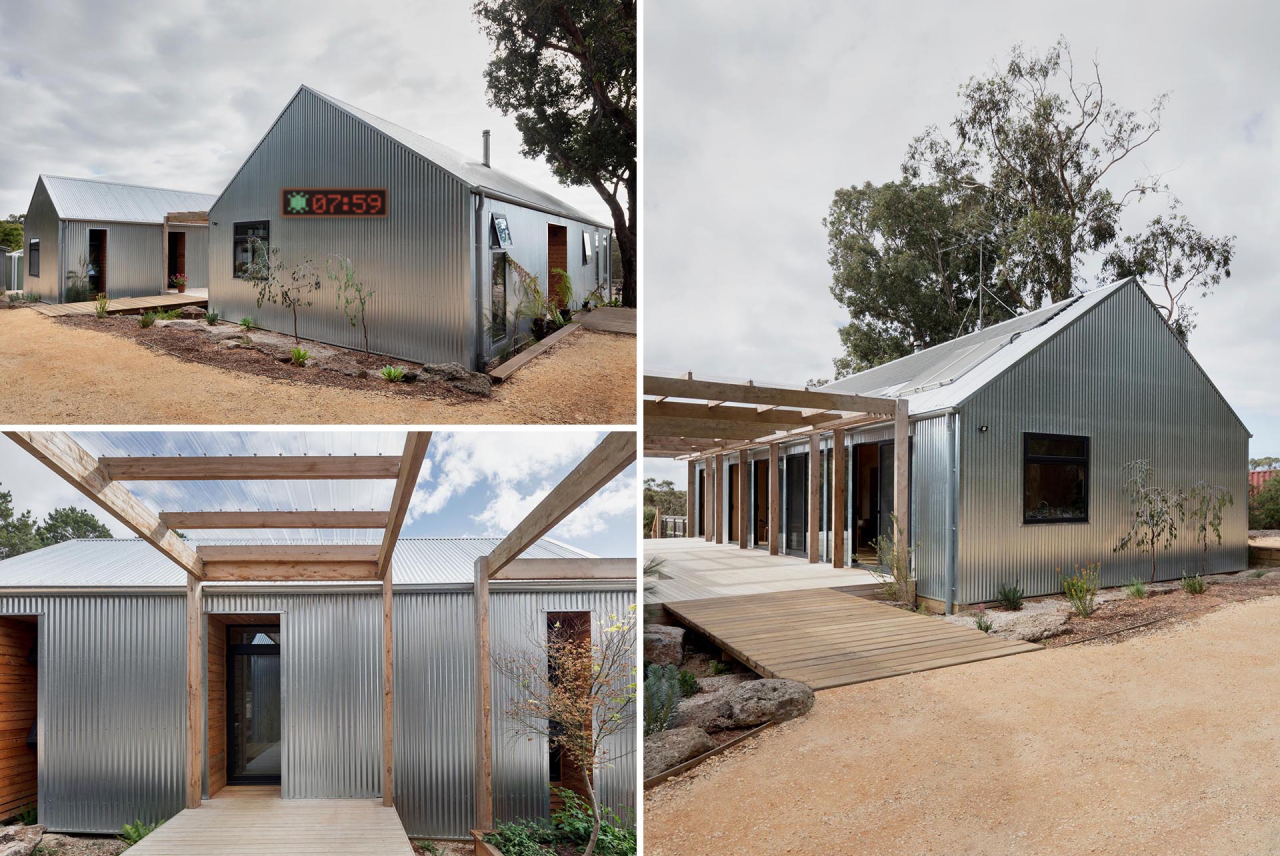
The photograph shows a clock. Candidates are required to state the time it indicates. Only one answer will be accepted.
7:59
